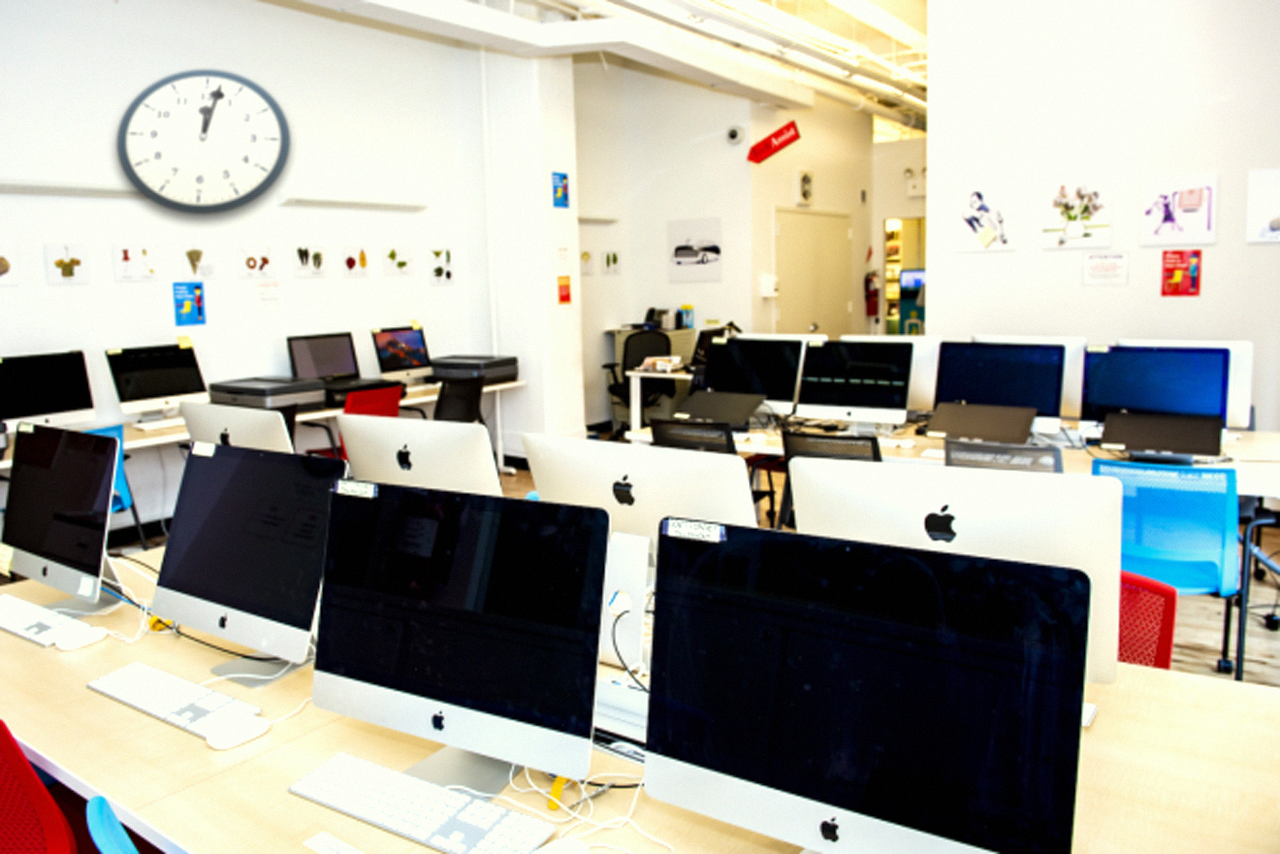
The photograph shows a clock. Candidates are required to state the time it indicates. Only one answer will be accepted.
12:02
